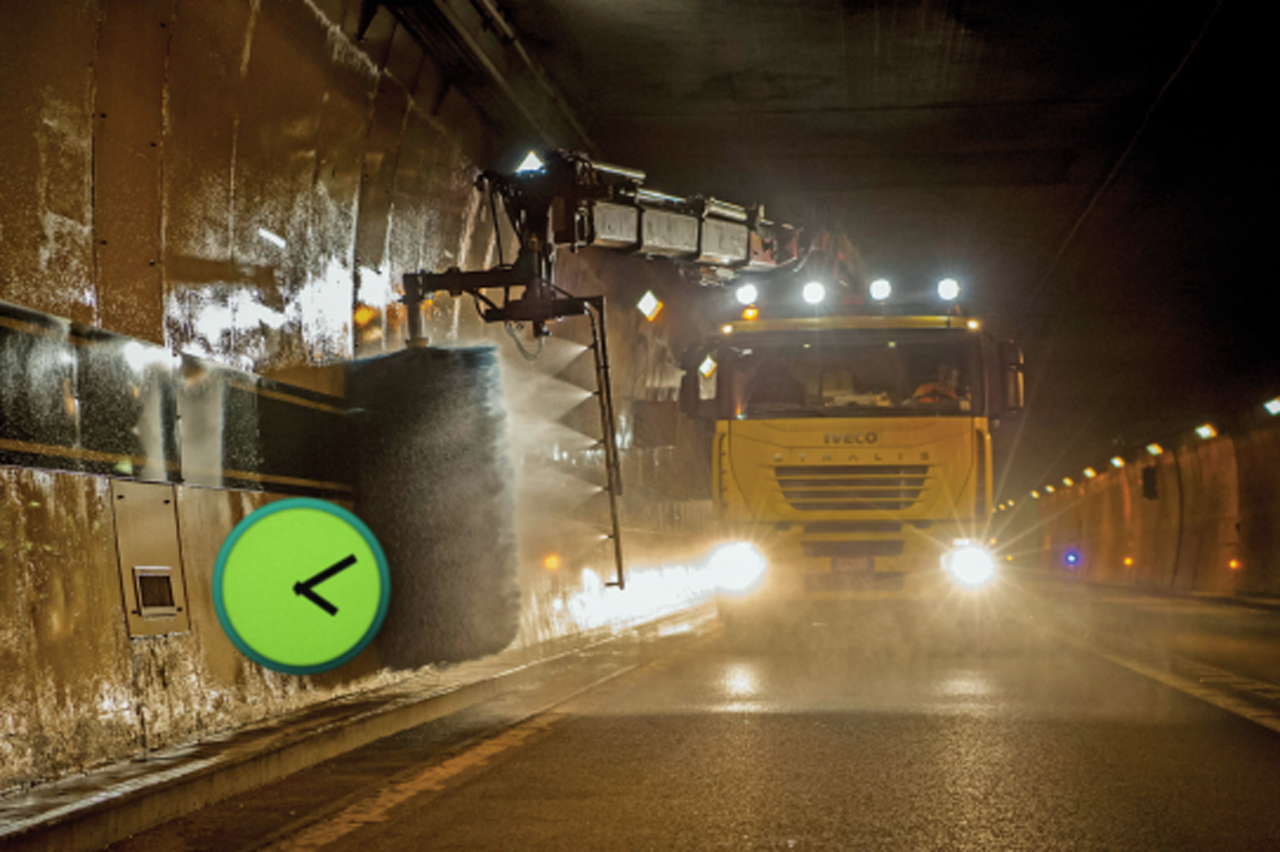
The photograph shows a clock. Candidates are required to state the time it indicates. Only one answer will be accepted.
4:10
